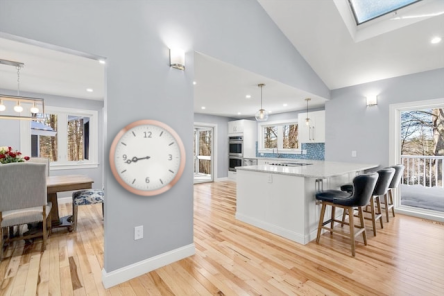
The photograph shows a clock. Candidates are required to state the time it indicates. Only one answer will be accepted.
8:43
